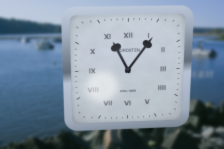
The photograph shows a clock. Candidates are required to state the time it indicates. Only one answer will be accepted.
11:06
